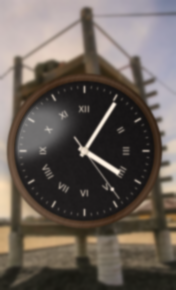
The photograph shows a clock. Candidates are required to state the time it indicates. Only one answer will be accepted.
4:05:24
